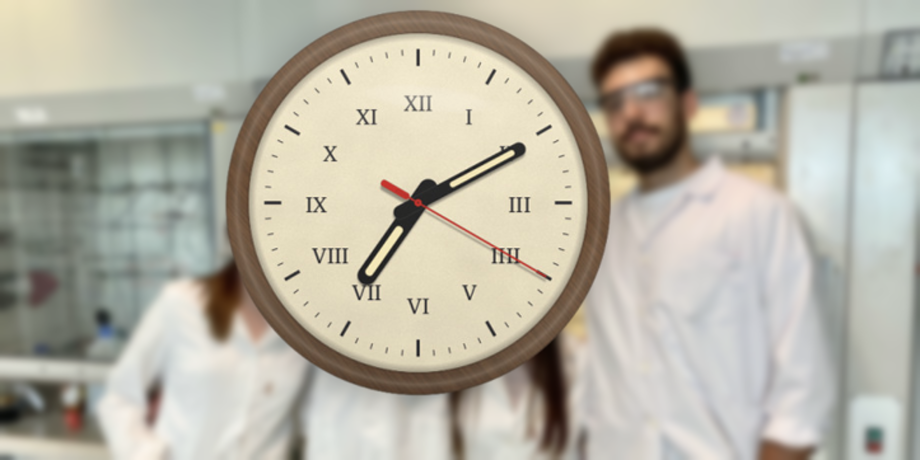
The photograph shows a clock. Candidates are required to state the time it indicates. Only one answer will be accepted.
7:10:20
